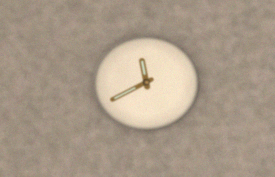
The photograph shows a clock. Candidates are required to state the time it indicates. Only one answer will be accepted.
11:40
